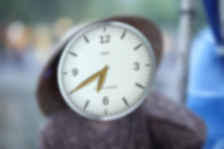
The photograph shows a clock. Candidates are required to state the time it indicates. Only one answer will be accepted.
6:40
